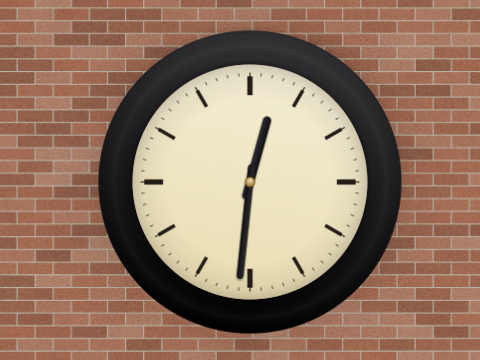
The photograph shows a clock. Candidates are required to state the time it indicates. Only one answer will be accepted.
12:31
